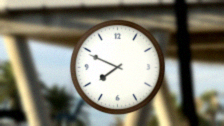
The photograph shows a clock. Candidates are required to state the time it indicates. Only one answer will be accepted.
7:49
